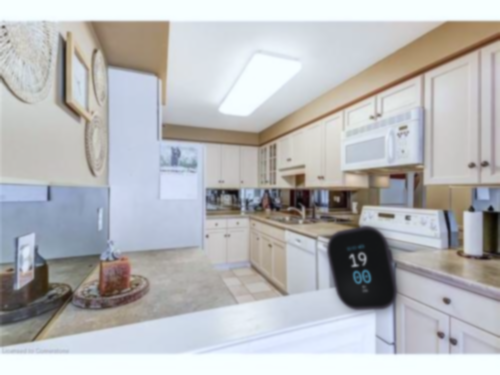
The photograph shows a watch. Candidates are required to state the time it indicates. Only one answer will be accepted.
19:00
